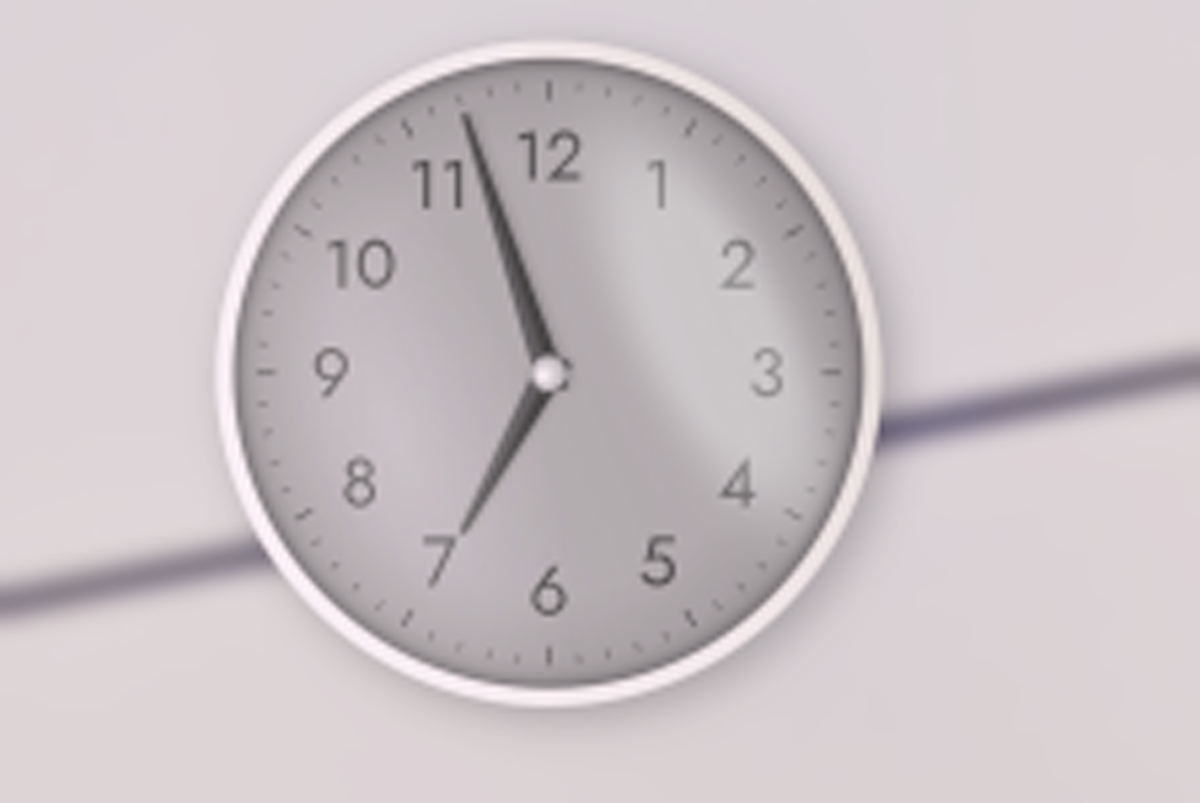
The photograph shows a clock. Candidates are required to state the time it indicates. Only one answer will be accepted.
6:57
